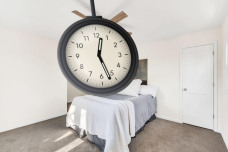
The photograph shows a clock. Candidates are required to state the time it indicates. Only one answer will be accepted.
12:27
